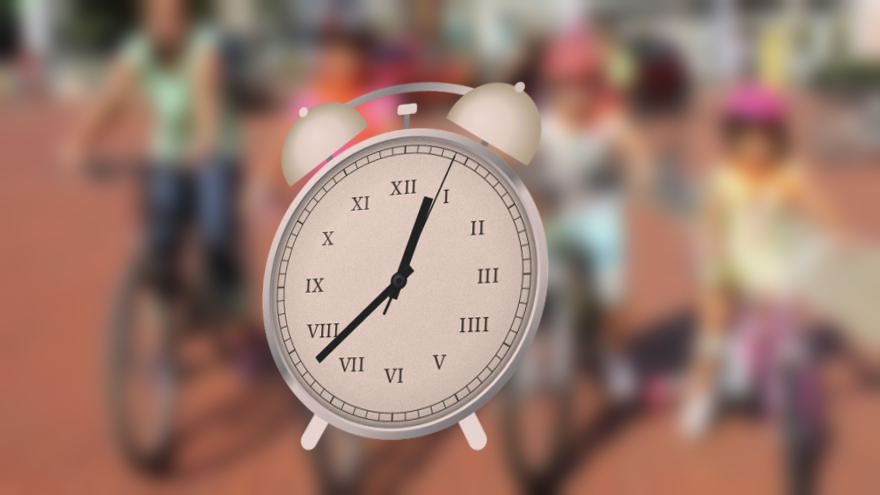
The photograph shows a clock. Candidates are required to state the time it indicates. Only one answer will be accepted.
12:38:04
